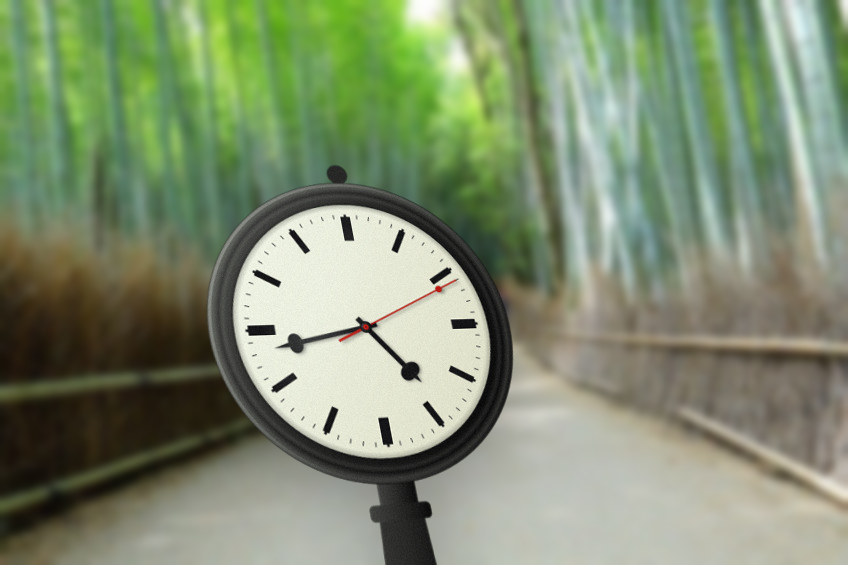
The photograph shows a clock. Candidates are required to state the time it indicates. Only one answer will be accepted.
4:43:11
